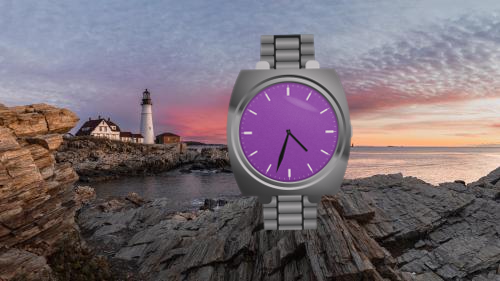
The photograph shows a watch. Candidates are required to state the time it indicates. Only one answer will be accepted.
4:33
